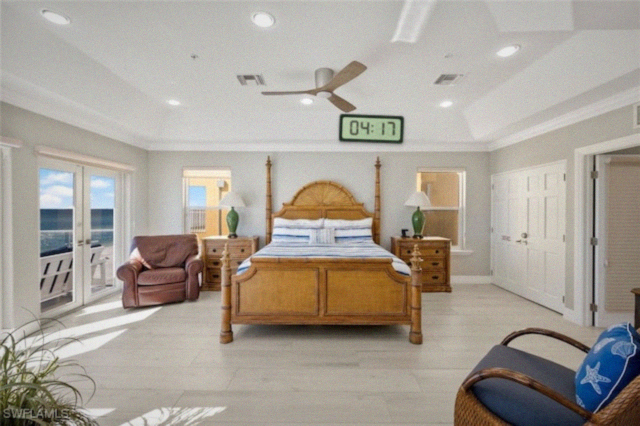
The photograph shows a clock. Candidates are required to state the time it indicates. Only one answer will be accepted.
4:17
